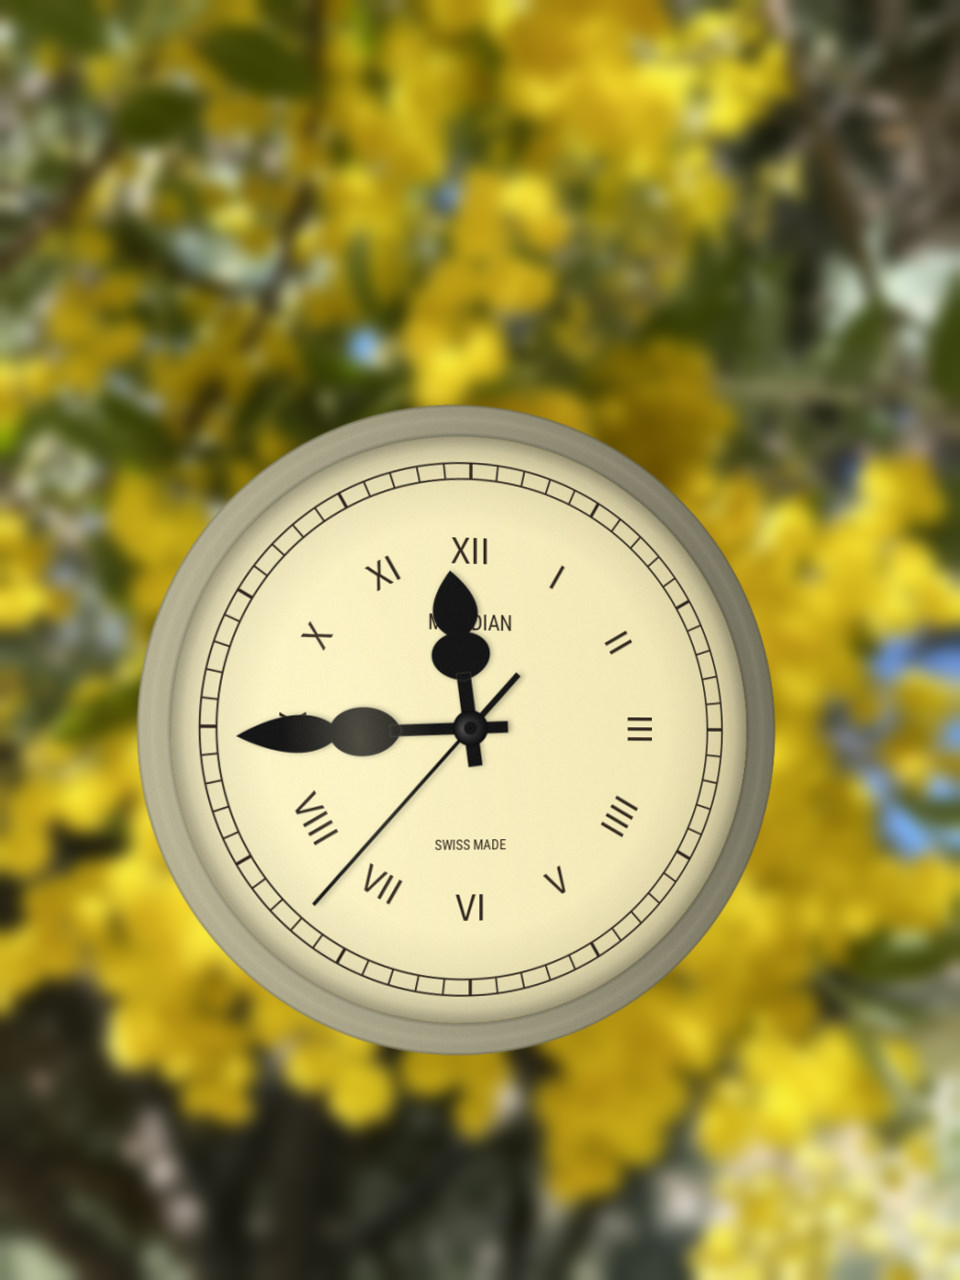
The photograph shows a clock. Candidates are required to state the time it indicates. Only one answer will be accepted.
11:44:37
